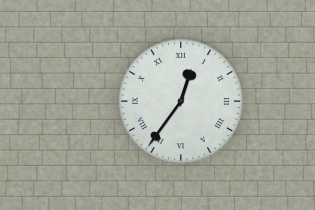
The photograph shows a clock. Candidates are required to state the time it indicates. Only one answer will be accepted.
12:36
